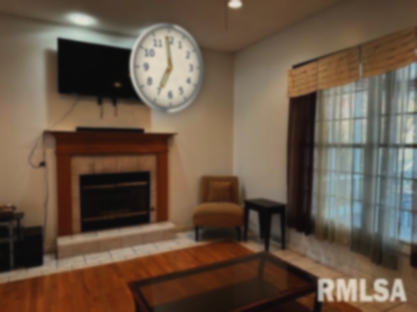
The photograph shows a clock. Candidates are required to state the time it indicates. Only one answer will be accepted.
6:59
